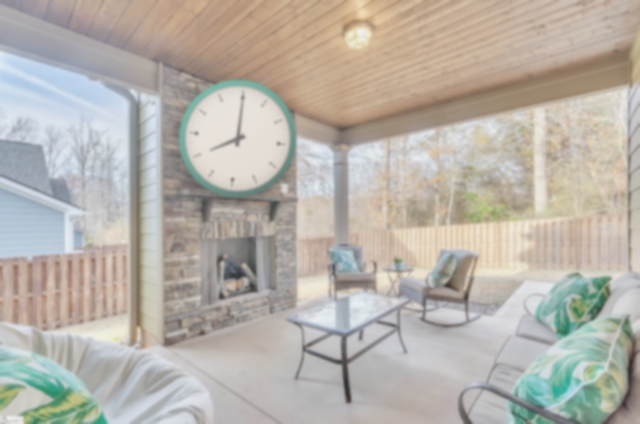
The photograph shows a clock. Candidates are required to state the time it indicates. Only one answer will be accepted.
8:00
